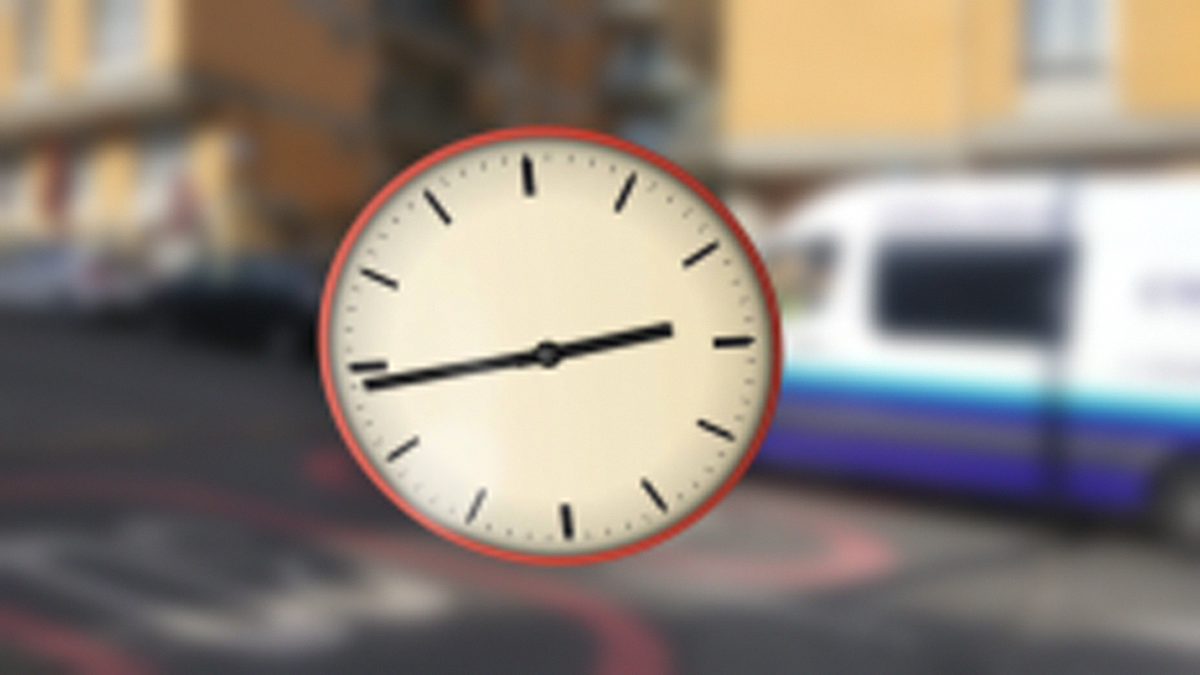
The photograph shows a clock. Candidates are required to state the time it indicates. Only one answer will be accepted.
2:44
